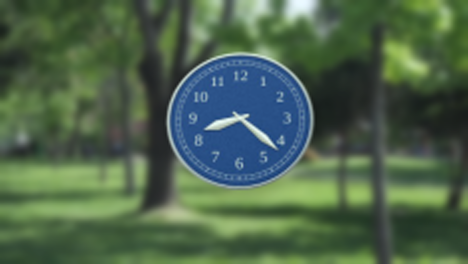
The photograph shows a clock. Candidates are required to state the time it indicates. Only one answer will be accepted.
8:22
